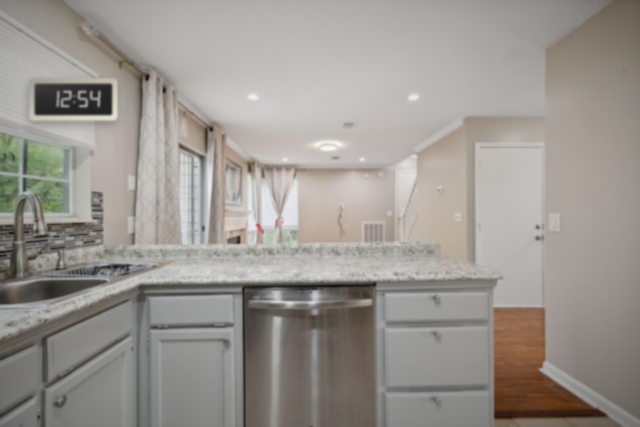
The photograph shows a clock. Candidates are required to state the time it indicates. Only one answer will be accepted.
12:54
